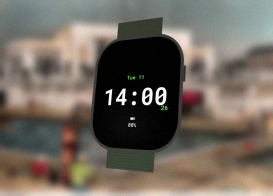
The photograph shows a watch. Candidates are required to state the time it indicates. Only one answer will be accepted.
14:00
